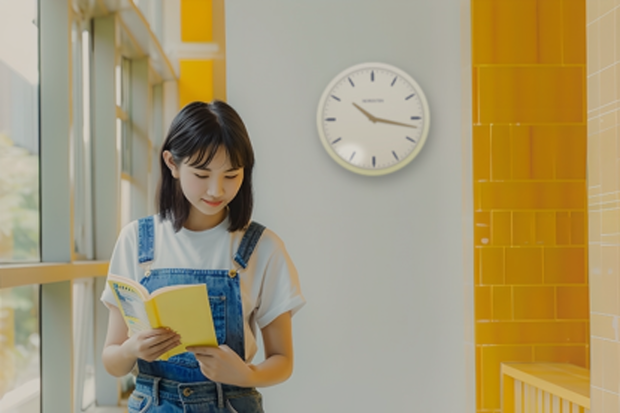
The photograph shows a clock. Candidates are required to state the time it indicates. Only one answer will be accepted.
10:17
